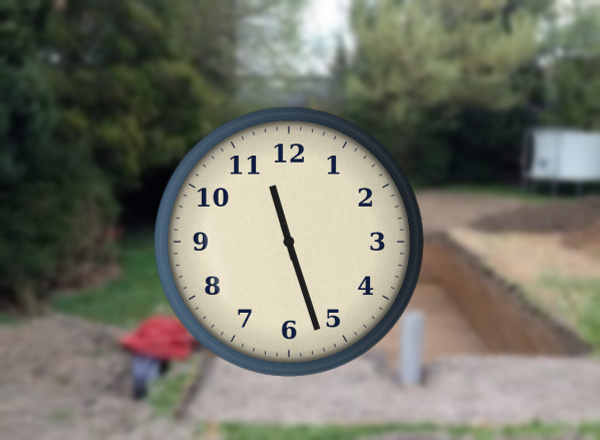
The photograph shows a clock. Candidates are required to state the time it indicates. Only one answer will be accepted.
11:27
